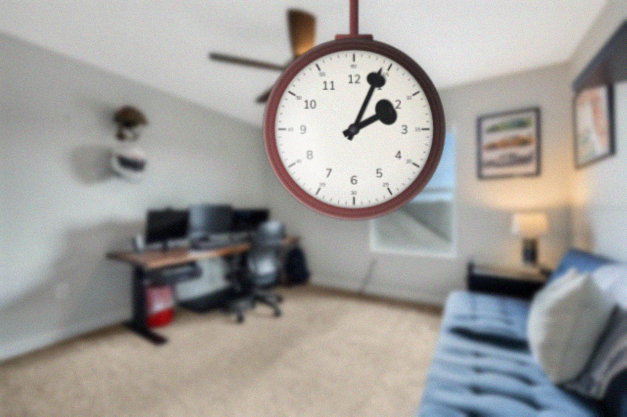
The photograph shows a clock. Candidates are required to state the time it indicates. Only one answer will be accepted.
2:04
